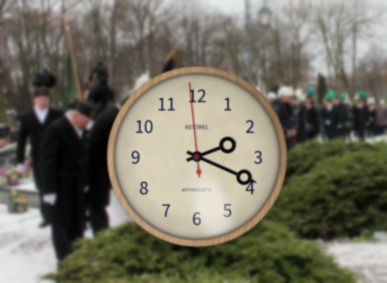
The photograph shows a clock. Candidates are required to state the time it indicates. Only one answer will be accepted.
2:18:59
